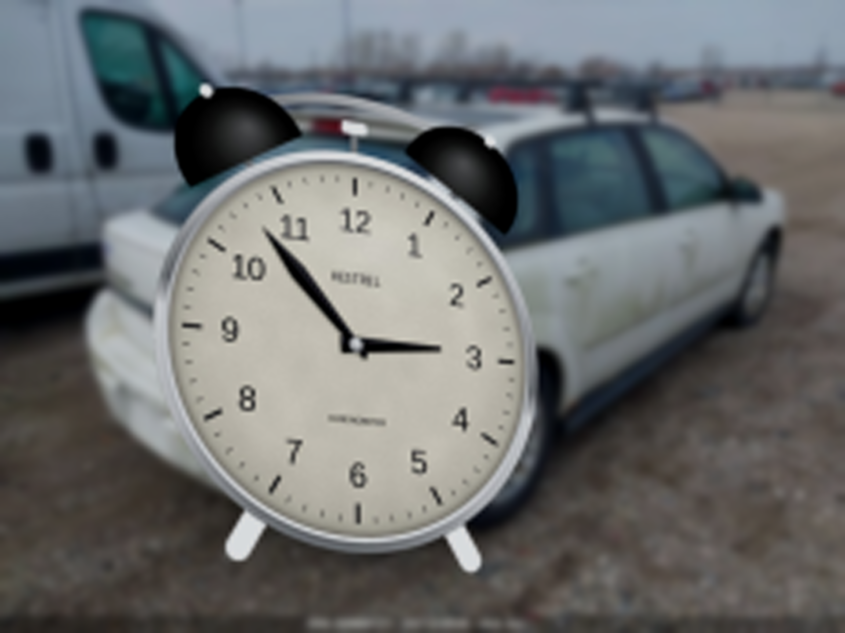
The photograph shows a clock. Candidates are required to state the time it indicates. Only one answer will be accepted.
2:53
